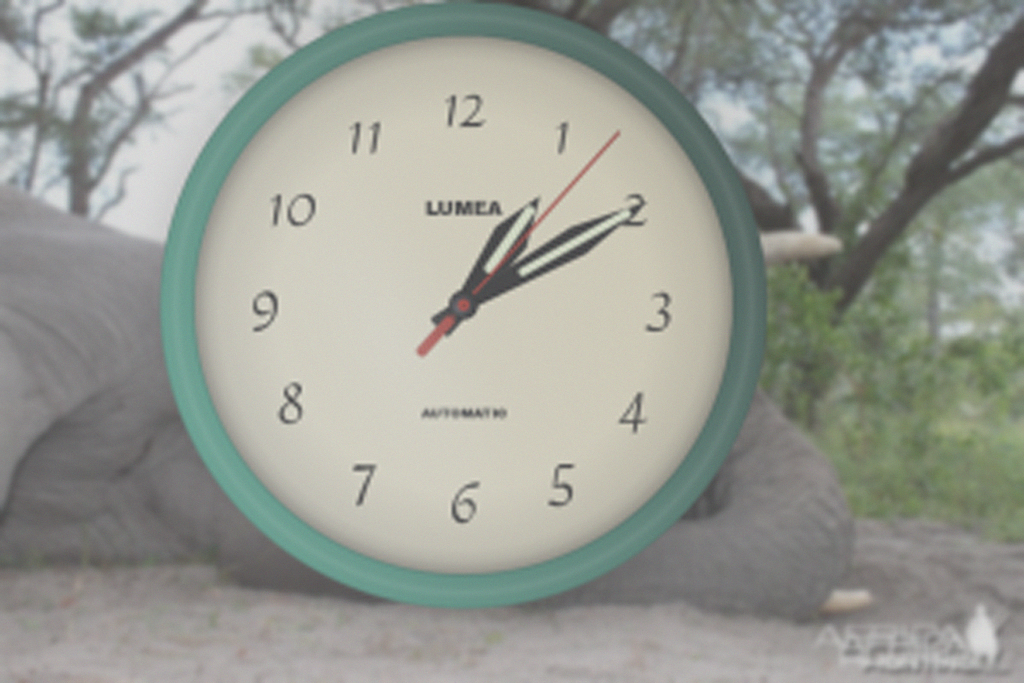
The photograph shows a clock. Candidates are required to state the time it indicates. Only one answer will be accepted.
1:10:07
